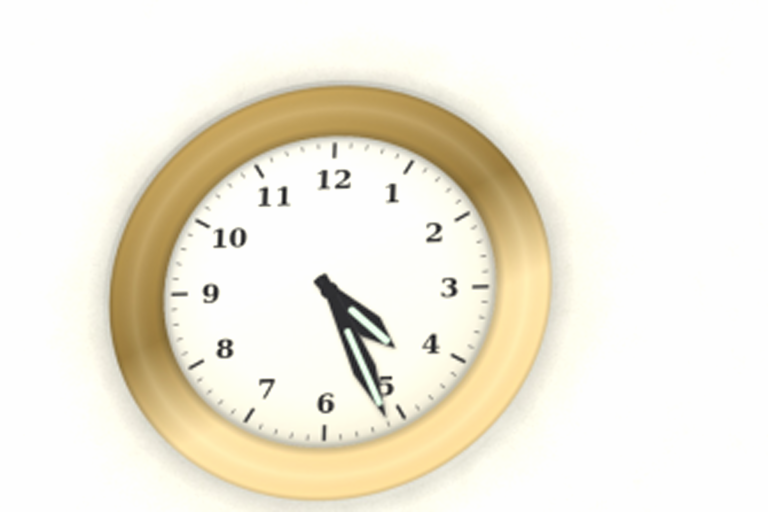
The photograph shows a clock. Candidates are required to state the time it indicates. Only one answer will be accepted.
4:26
